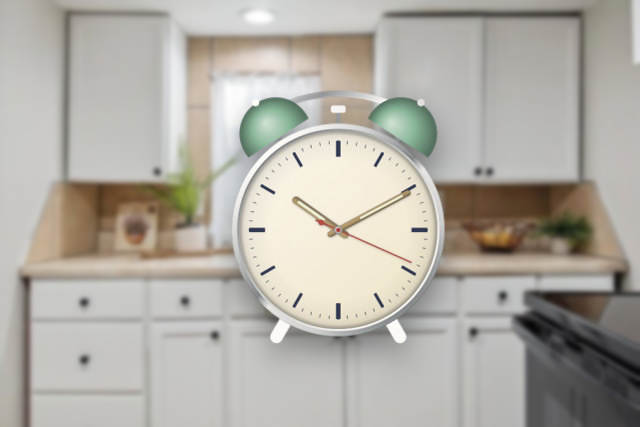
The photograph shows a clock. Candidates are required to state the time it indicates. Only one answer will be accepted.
10:10:19
